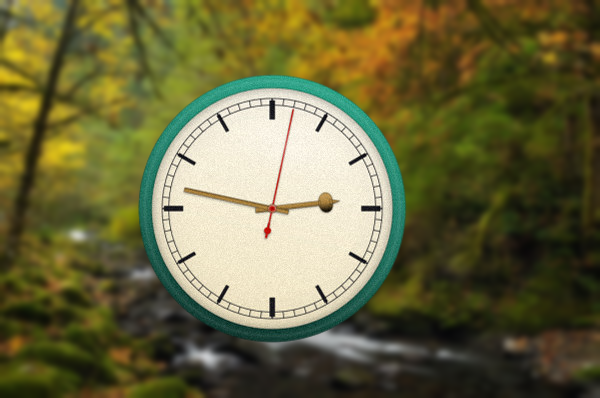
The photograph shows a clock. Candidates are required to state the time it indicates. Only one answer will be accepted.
2:47:02
